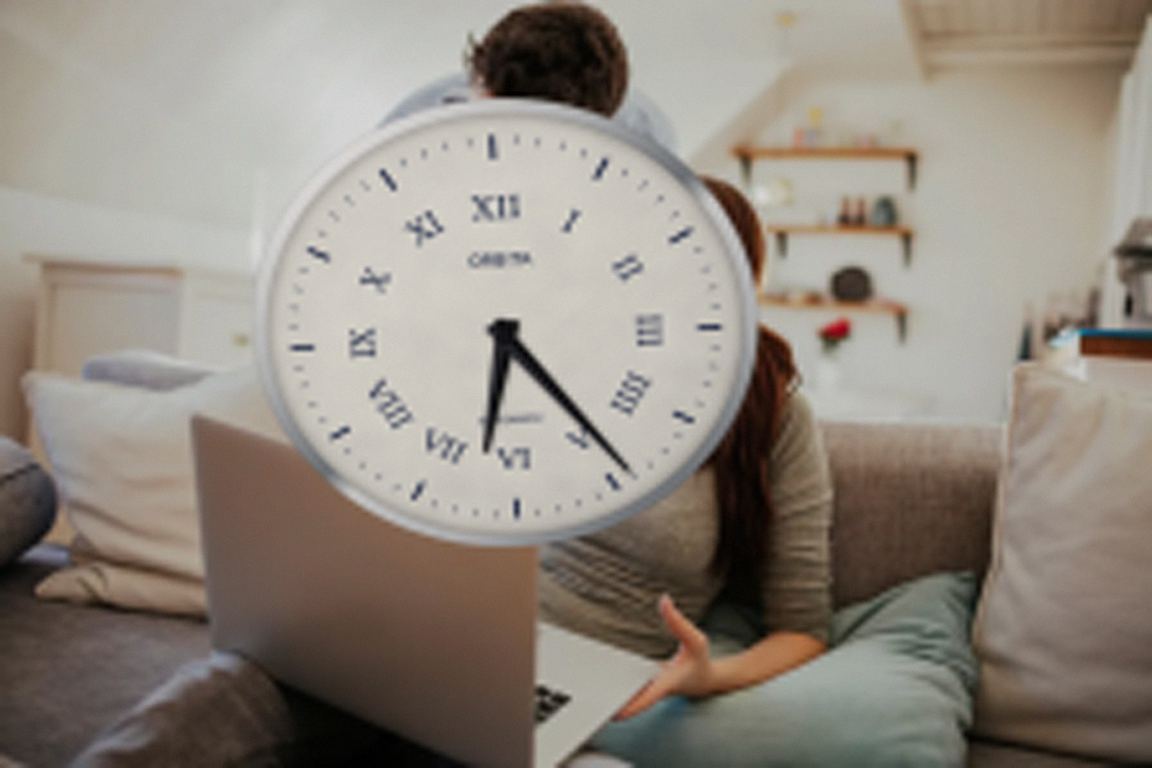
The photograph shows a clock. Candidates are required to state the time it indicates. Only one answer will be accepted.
6:24
